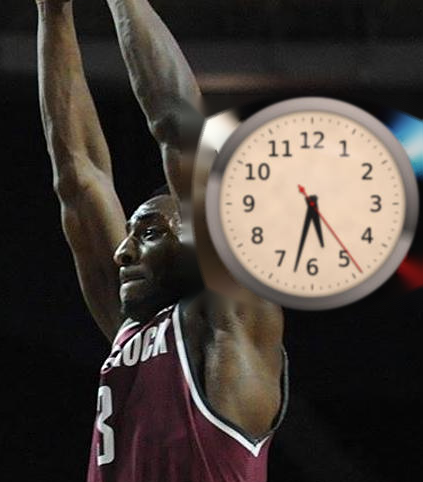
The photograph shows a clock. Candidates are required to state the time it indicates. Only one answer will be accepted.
5:32:24
